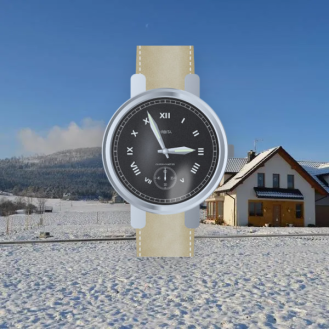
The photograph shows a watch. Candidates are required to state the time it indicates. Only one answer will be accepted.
2:56
